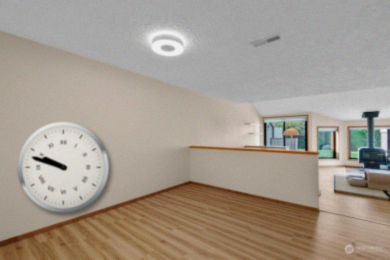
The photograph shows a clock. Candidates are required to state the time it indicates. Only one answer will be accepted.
9:48
